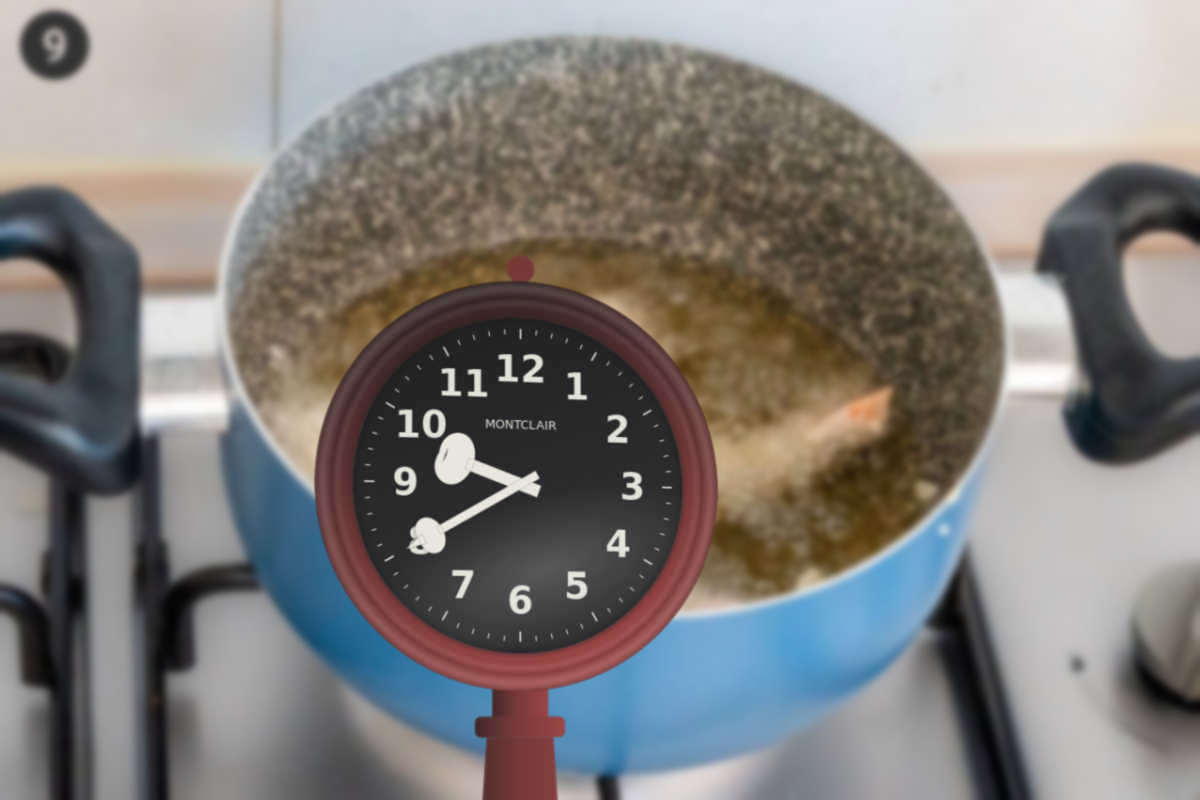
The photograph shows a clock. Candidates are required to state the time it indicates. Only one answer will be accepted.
9:40
